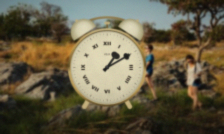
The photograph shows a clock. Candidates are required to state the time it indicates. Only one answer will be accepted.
1:10
